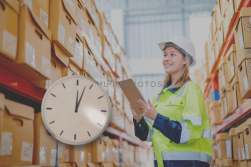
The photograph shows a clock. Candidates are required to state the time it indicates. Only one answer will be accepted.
12:03
